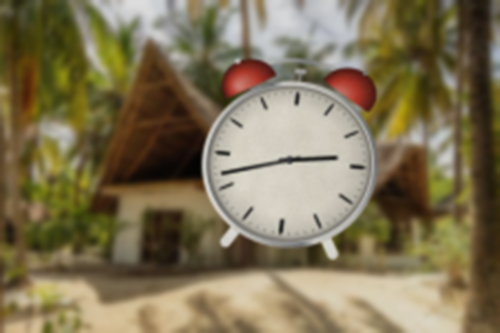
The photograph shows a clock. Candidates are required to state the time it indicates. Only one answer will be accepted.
2:42
